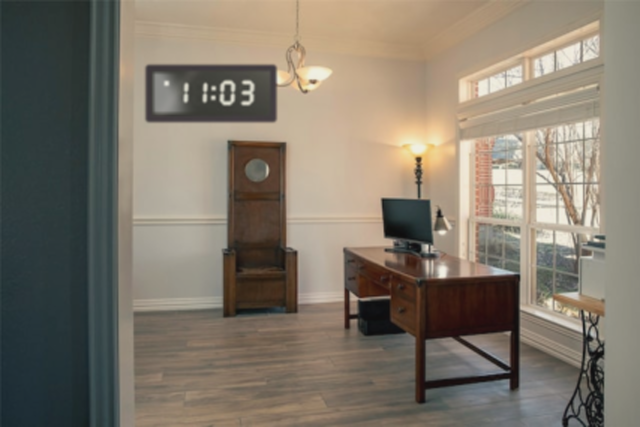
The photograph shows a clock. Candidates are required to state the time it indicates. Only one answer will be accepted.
11:03
